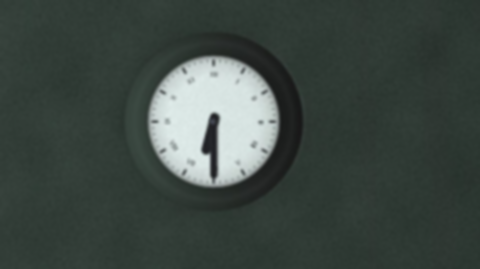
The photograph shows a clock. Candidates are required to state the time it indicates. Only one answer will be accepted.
6:30
